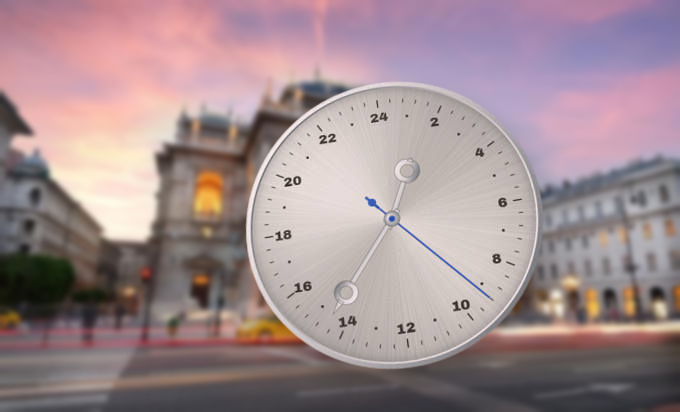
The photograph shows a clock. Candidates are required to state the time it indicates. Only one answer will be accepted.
1:36:23
